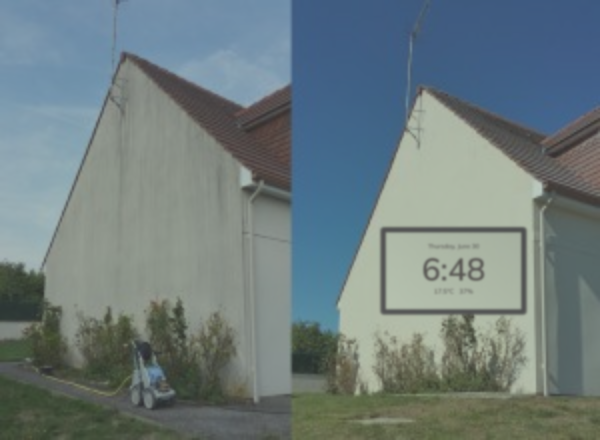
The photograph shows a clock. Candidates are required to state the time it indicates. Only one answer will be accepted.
6:48
